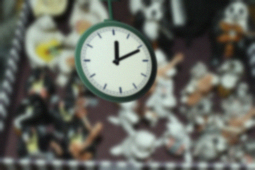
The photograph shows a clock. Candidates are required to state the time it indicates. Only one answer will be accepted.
12:11
